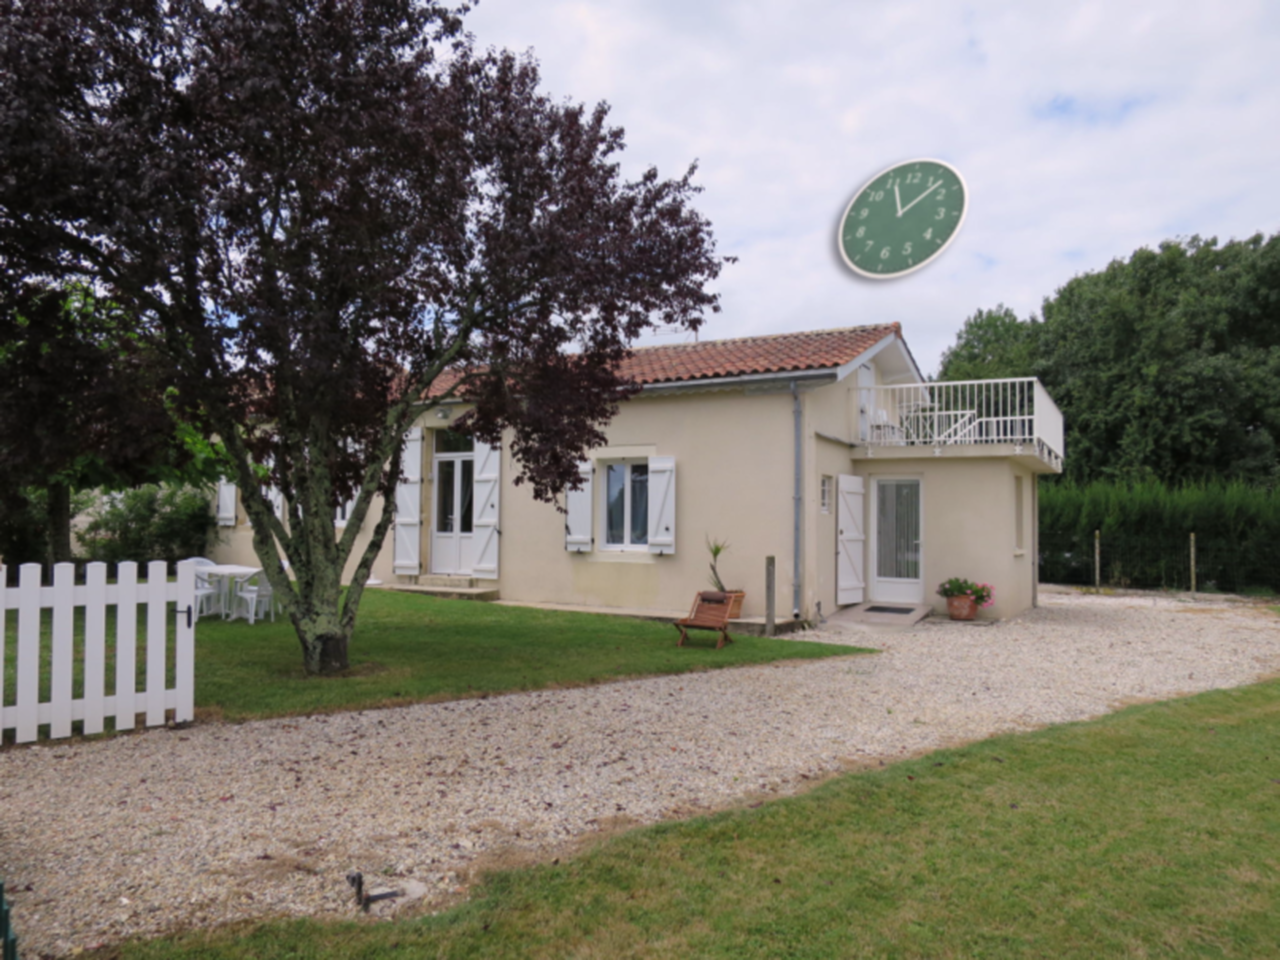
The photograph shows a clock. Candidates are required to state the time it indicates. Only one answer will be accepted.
11:07
